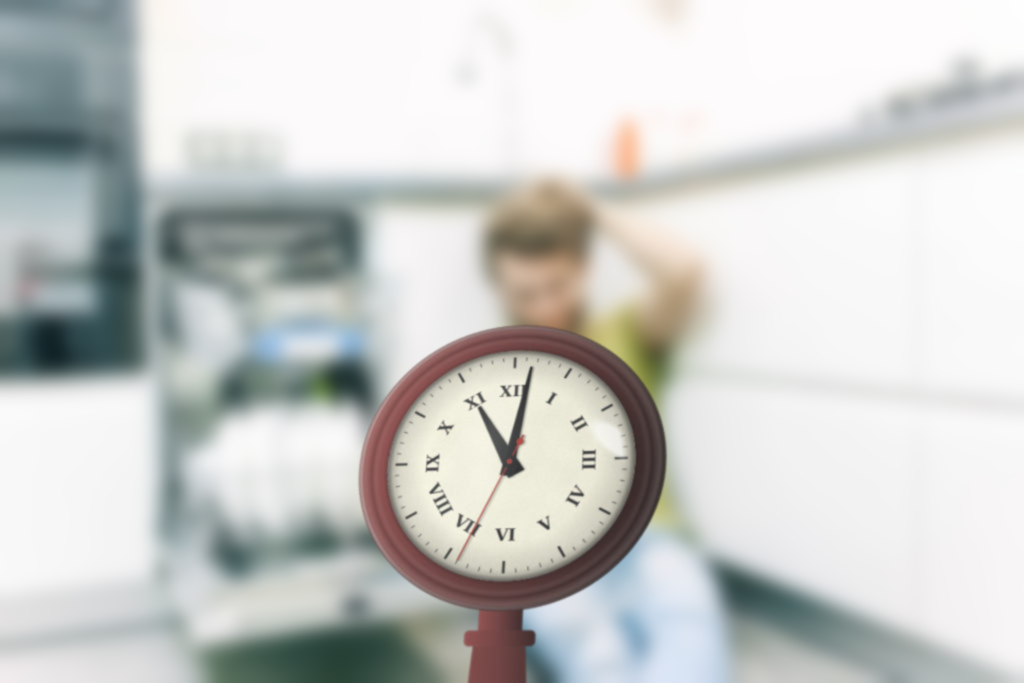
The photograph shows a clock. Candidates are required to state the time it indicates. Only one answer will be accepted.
11:01:34
